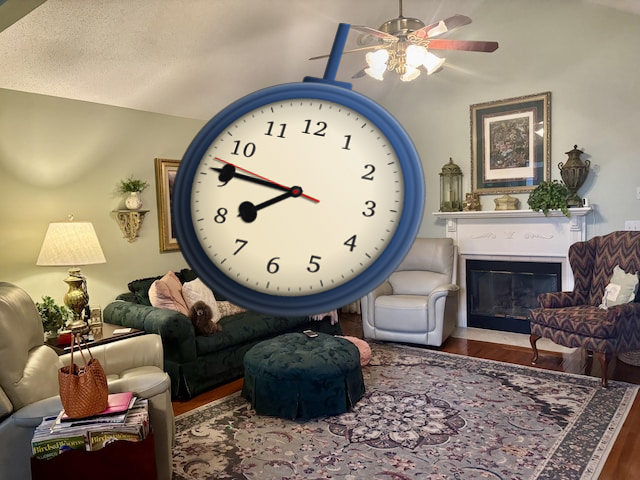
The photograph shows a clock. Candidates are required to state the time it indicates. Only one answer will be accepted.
7:45:47
